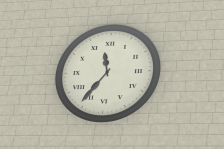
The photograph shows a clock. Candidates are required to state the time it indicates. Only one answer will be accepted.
11:36
